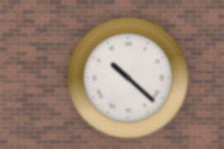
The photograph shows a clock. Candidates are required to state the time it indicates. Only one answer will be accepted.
10:22
